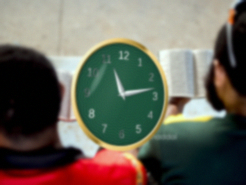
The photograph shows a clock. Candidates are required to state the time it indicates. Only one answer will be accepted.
11:13
